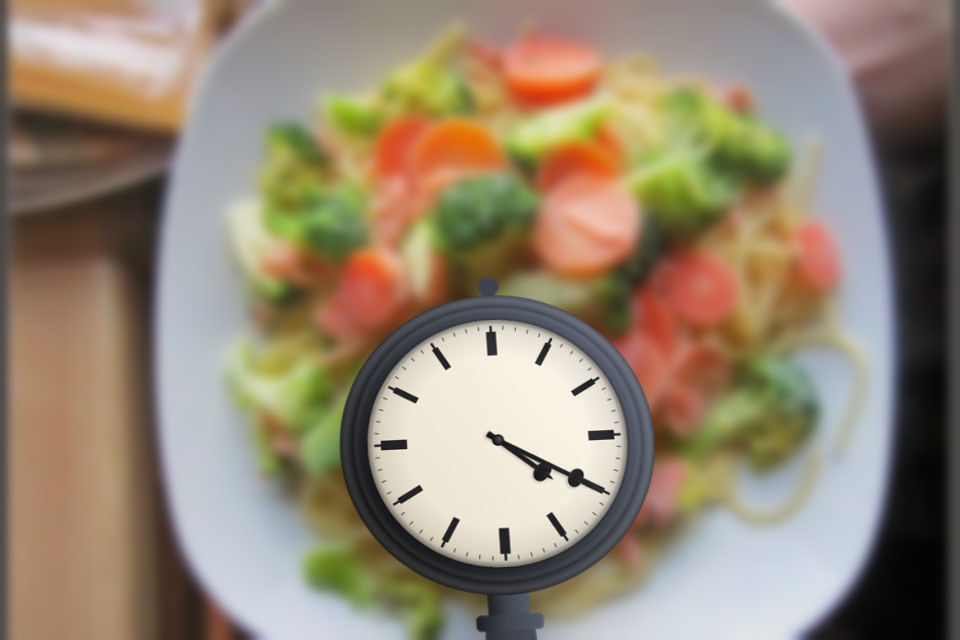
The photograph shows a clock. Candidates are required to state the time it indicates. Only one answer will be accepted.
4:20
